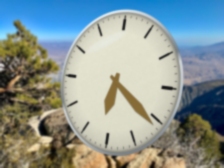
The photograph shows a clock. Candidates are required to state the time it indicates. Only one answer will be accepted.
6:21
